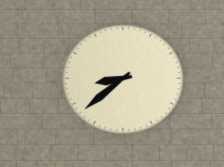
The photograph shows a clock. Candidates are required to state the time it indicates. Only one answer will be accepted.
8:38
